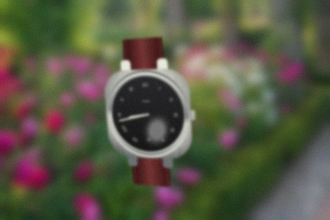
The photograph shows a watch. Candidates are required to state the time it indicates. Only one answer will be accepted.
8:43
